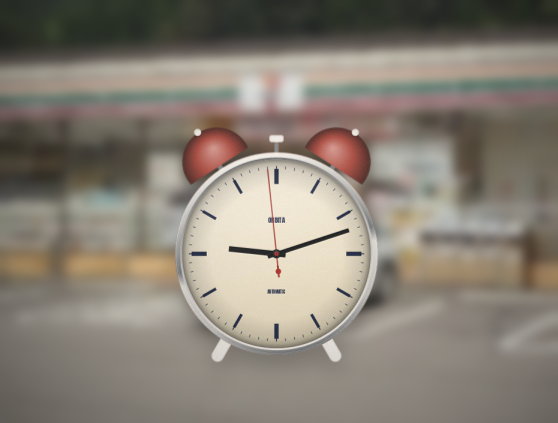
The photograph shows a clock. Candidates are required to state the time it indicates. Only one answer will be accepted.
9:11:59
